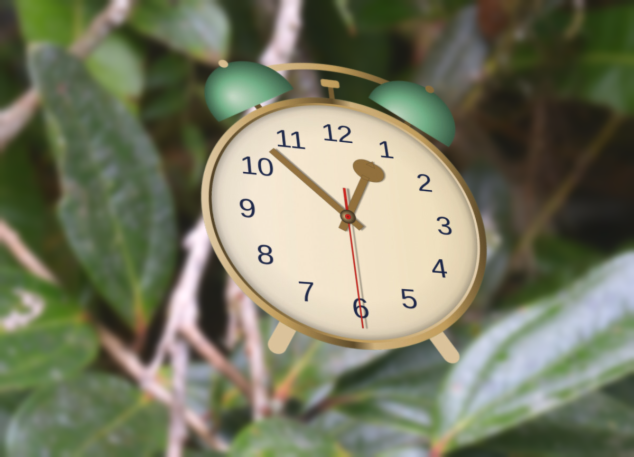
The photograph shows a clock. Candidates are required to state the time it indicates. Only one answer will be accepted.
12:52:30
